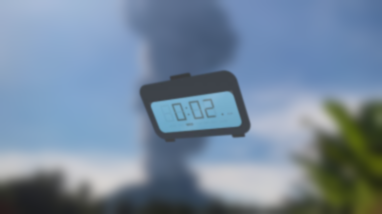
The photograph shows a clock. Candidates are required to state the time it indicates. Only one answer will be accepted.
0:02
